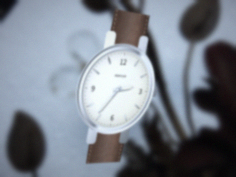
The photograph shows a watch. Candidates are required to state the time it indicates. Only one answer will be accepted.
2:36
